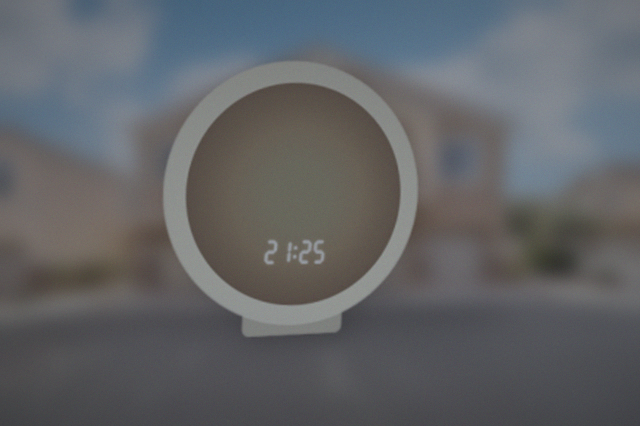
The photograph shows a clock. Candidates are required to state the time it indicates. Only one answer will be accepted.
21:25
